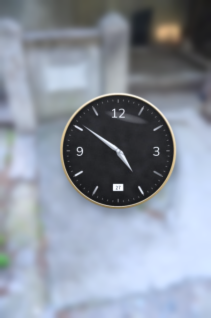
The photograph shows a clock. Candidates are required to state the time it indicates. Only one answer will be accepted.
4:51
